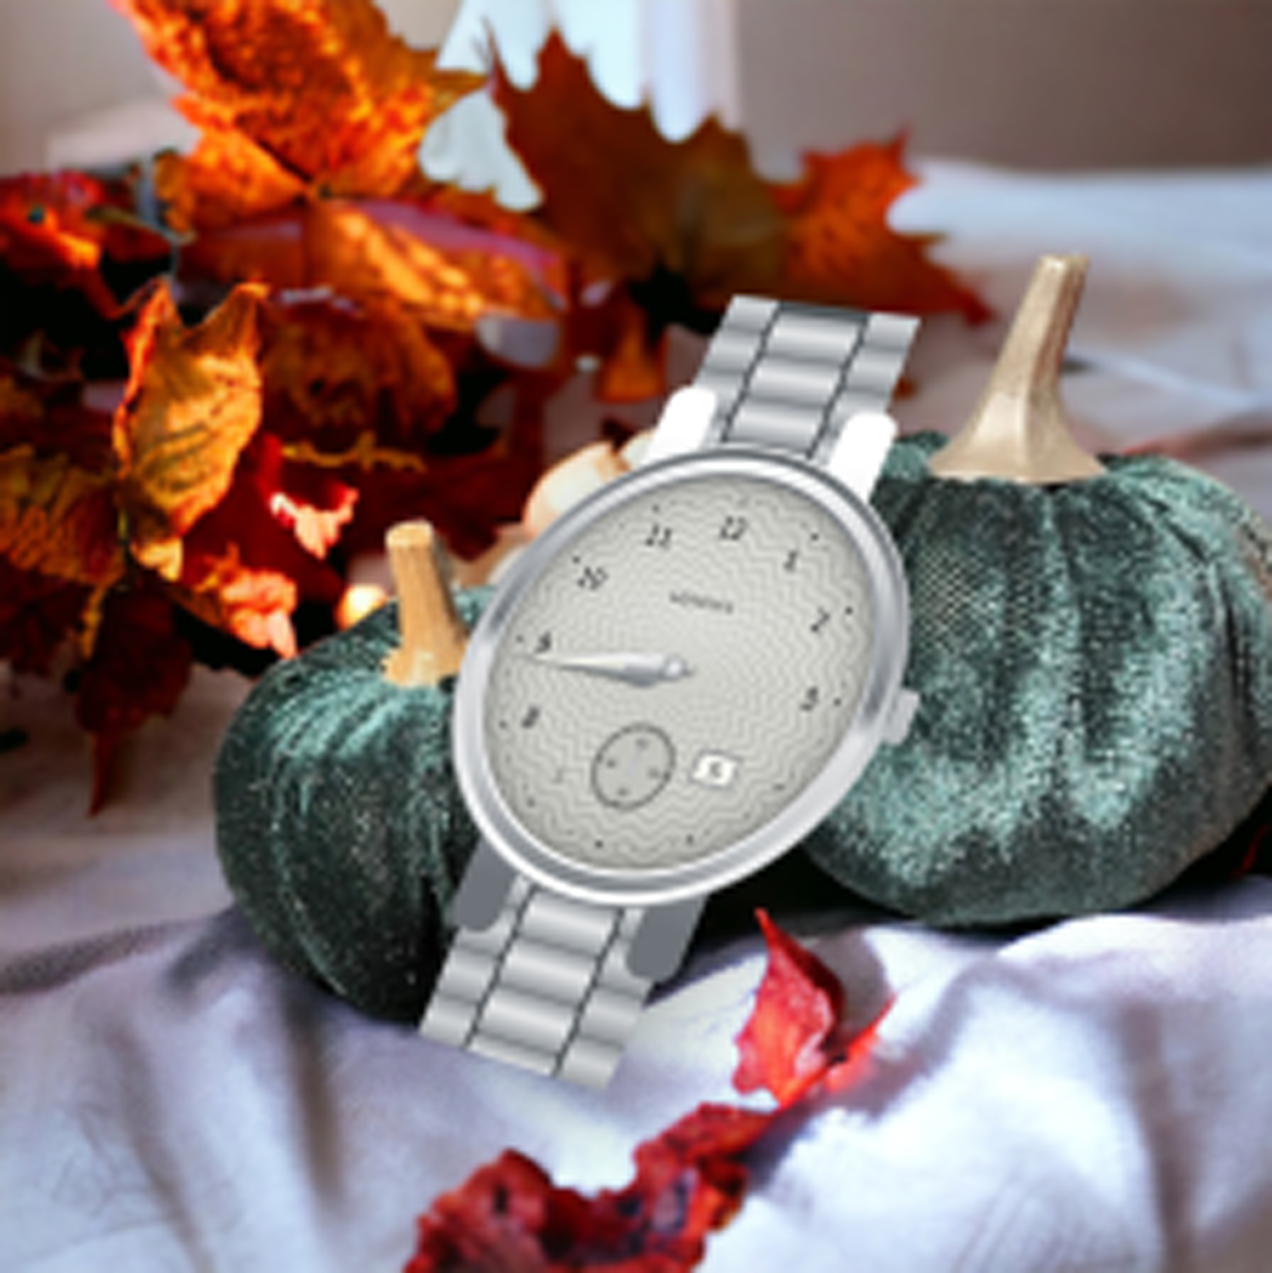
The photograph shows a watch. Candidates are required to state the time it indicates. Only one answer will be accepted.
8:44
